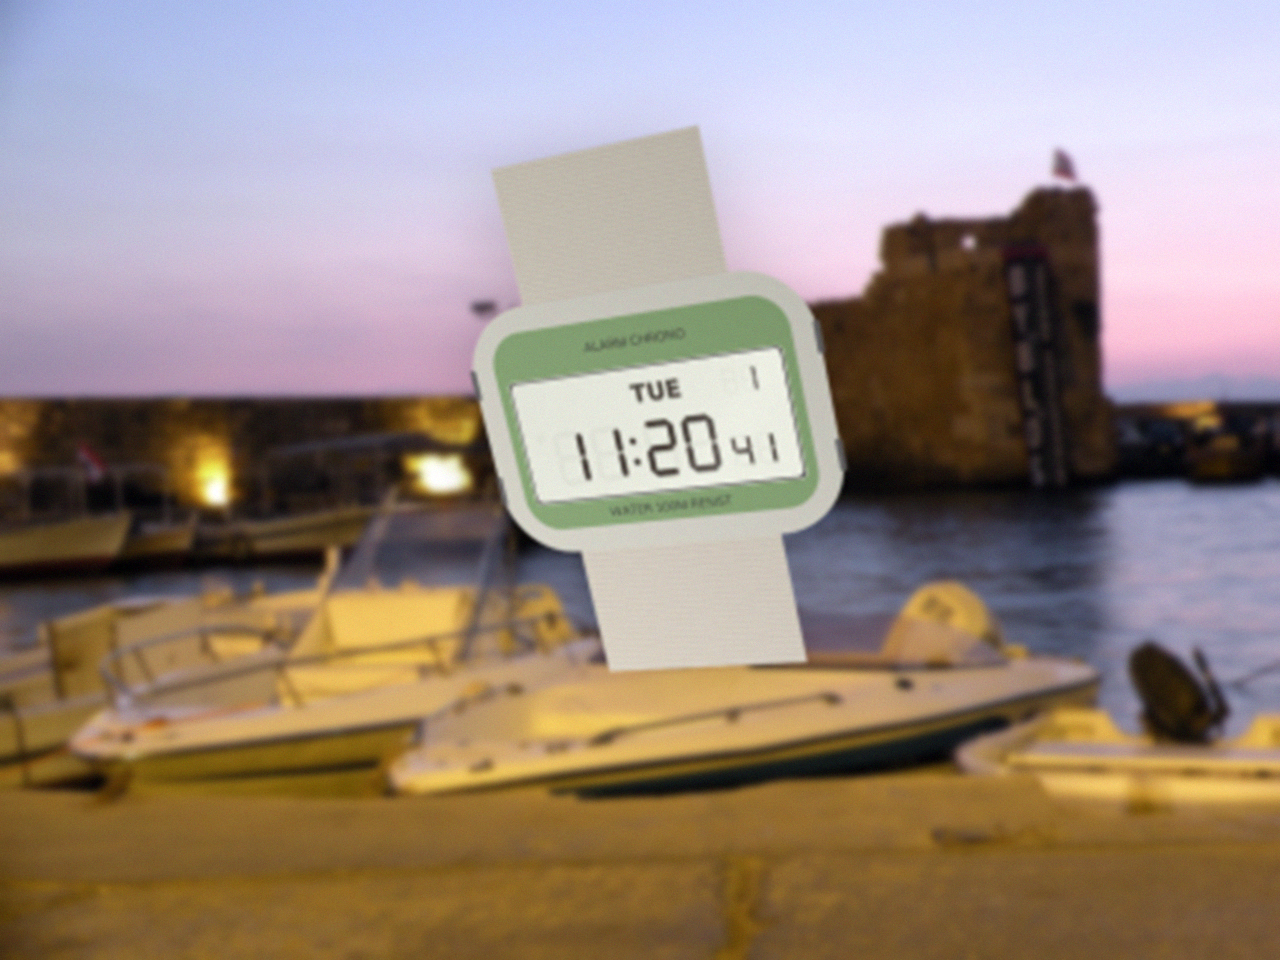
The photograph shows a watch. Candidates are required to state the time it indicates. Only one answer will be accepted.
11:20:41
